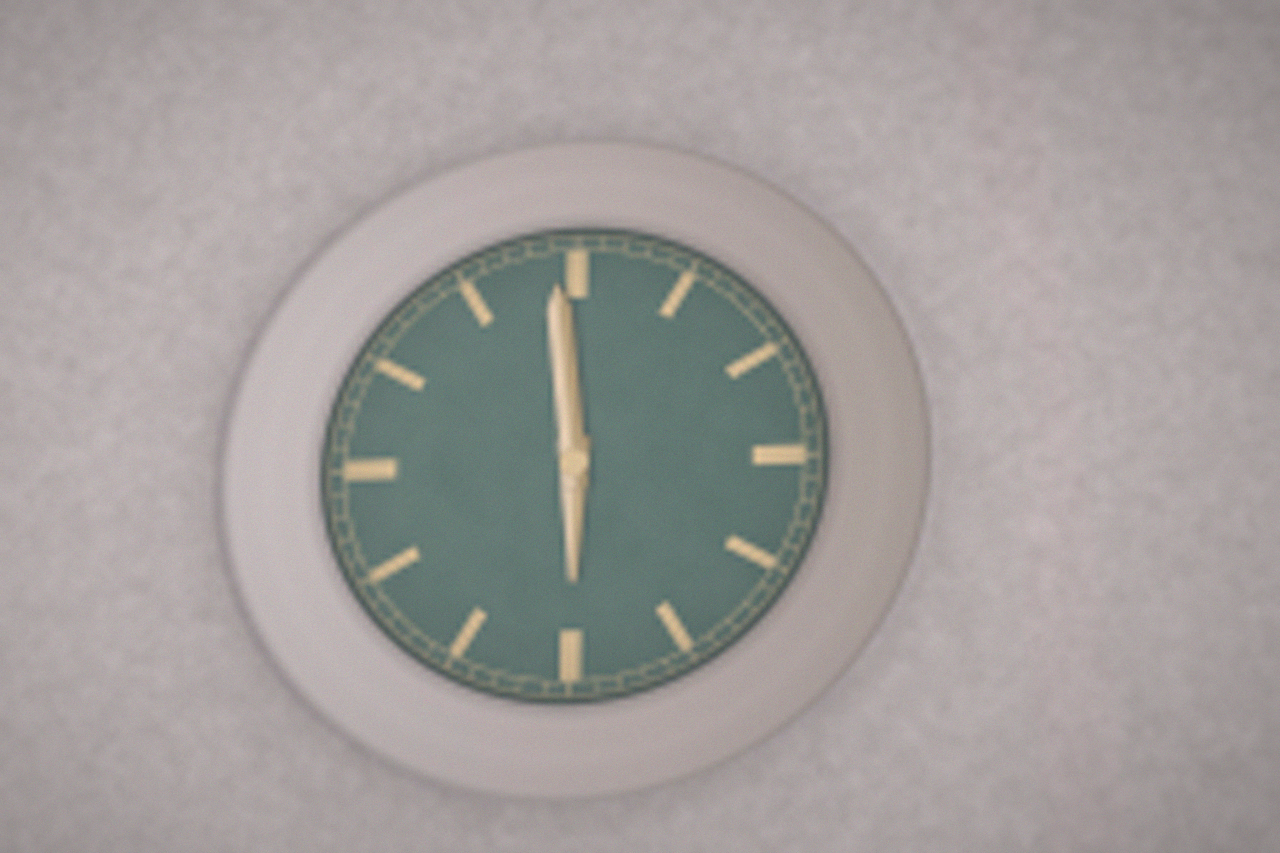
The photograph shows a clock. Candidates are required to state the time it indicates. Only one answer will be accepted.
5:59
